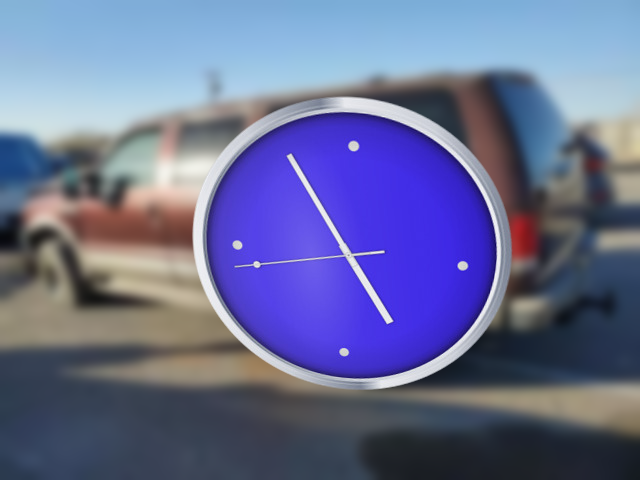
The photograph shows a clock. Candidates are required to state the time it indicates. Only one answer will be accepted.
4:54:43
